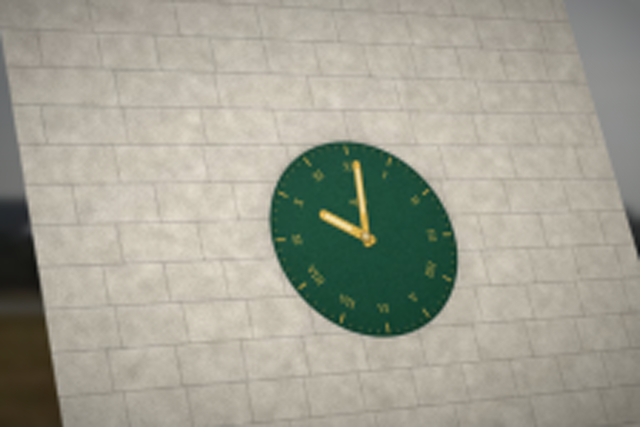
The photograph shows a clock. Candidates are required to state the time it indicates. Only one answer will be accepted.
10:01
